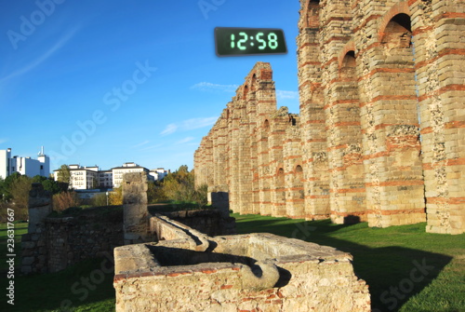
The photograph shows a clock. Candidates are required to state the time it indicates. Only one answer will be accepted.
12:58
